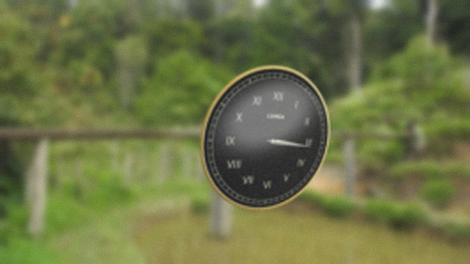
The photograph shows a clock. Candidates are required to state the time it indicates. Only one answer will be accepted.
3:16
